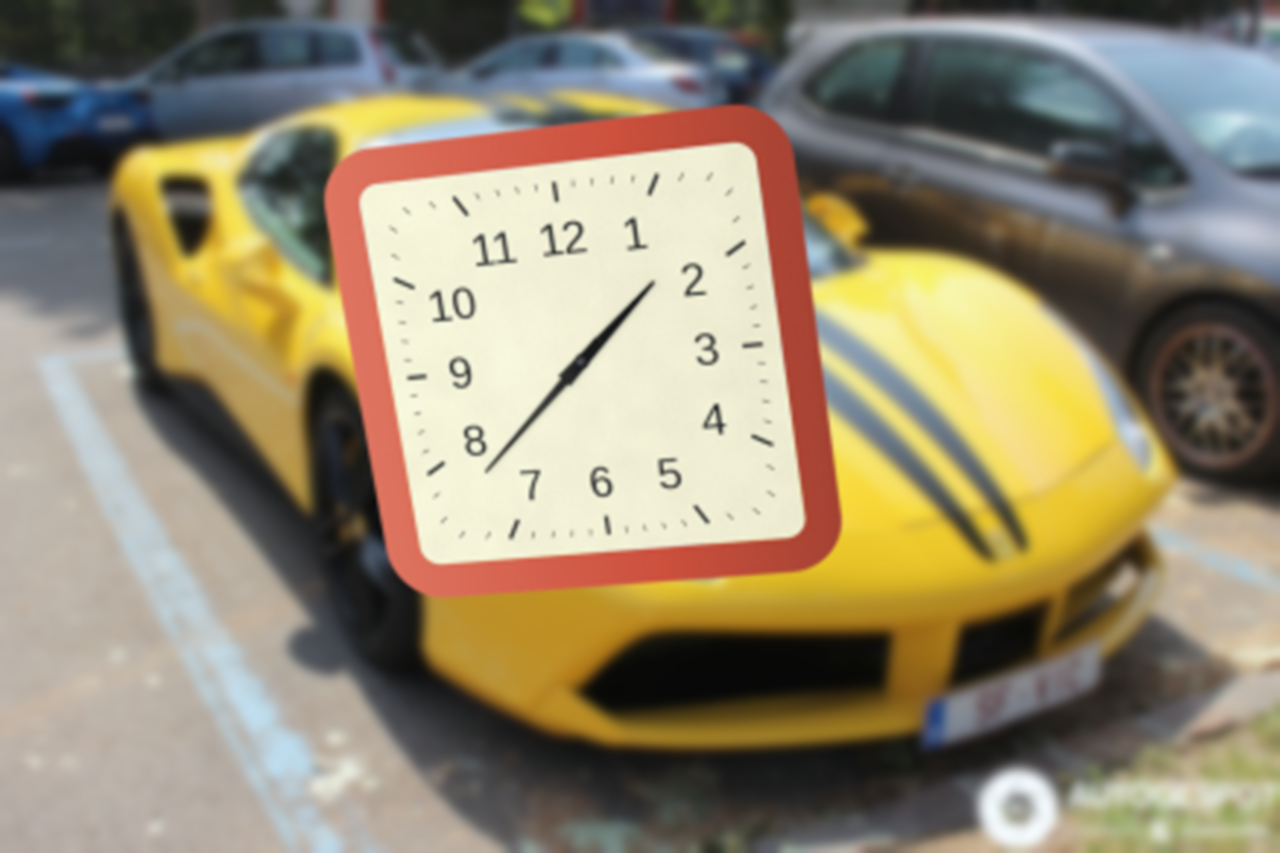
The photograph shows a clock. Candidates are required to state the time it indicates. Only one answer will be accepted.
1:38
